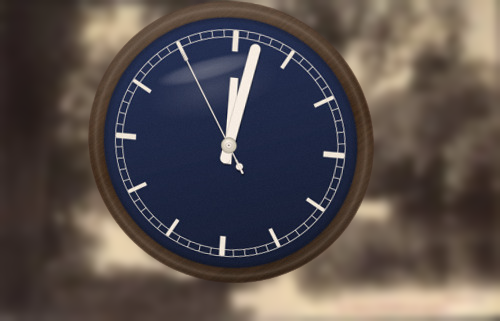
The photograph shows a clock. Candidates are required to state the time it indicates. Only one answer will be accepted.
12:01:55
